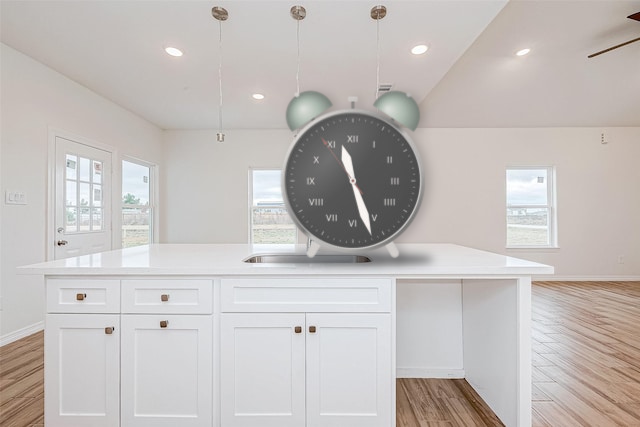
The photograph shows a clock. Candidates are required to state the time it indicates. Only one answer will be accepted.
11:26:54
